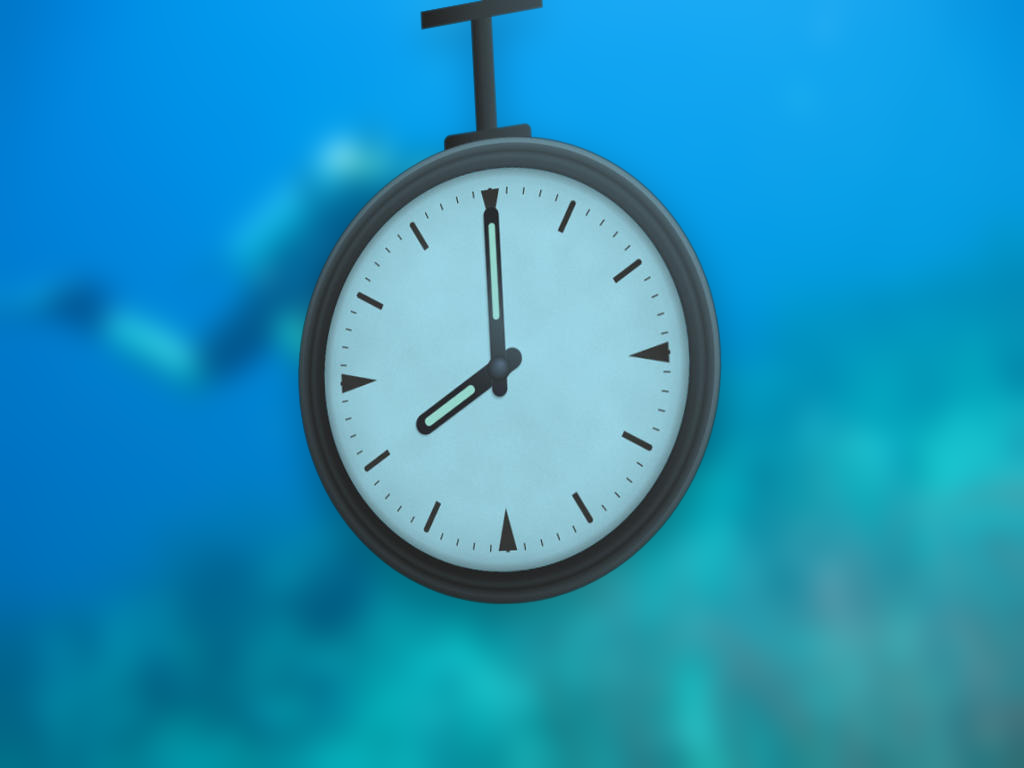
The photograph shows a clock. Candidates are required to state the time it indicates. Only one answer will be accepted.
8:00
